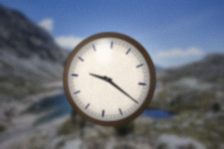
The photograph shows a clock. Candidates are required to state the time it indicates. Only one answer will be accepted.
9:20
